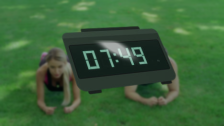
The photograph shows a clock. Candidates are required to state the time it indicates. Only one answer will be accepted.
7:49
